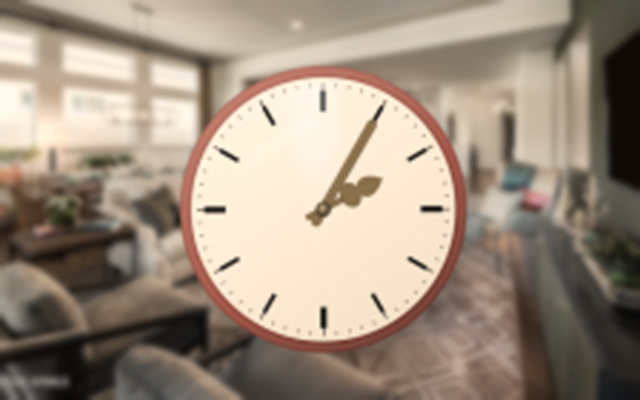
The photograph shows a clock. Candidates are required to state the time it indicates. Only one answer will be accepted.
2:05
